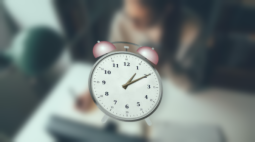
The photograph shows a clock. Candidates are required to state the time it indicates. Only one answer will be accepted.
1:10
